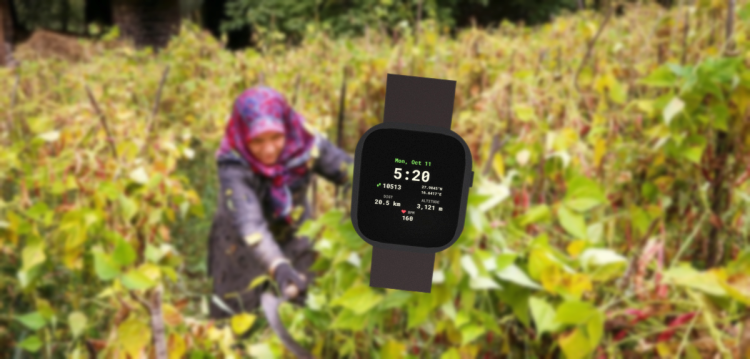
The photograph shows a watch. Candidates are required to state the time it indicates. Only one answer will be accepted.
5:20
